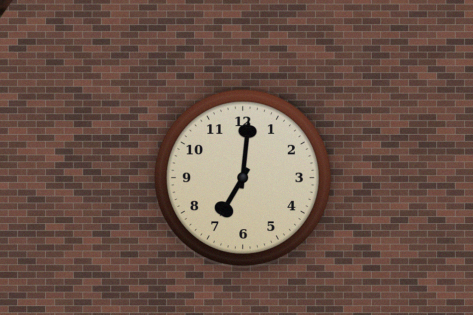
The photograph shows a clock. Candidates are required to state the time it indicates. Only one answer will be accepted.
7:01
